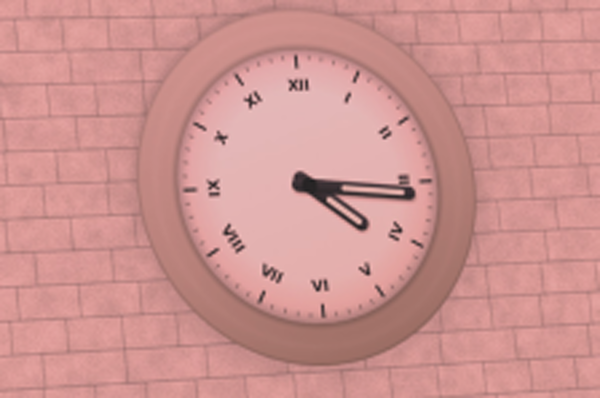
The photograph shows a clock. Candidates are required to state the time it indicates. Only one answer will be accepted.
4:16
